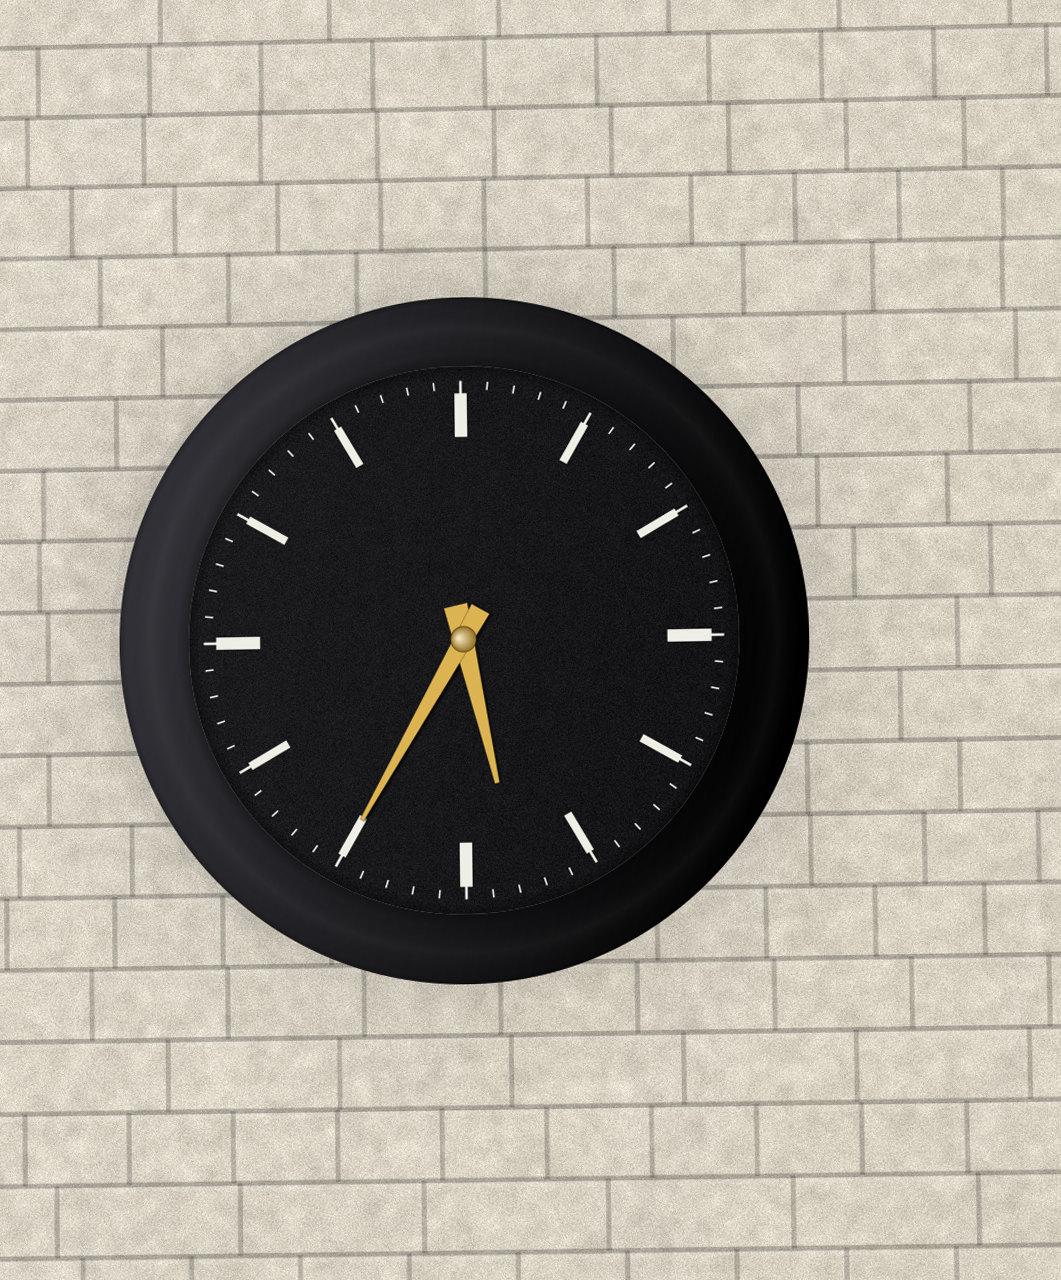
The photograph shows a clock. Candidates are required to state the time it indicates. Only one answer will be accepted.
5:35
